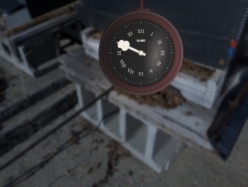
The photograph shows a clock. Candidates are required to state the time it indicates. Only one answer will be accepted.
9:49
